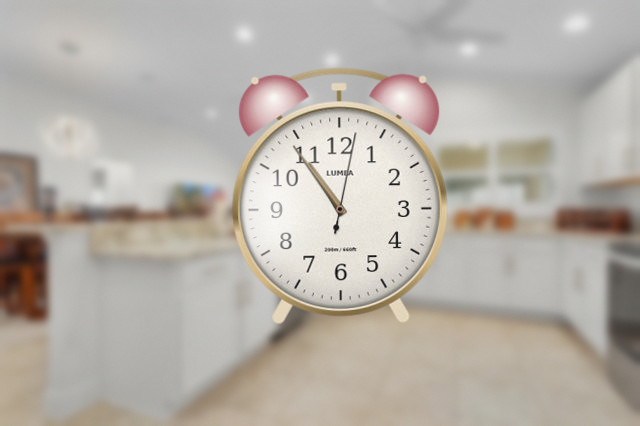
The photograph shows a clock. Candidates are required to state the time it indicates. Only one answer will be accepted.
10:54:02
